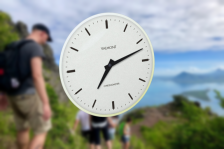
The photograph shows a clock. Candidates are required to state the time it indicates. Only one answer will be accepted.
7:12
